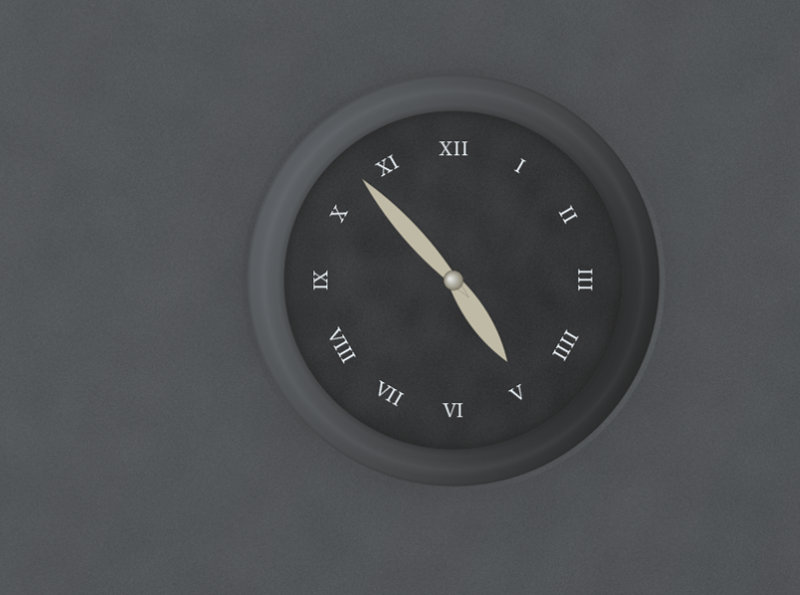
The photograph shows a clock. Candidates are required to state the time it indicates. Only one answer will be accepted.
4:53
